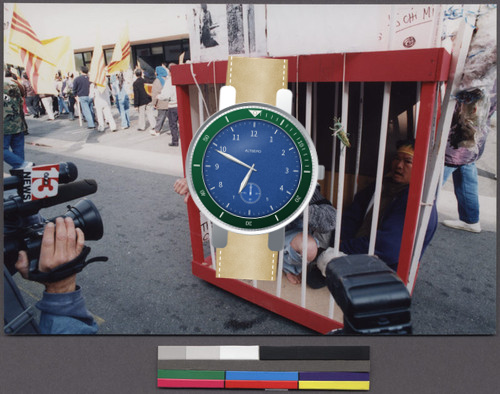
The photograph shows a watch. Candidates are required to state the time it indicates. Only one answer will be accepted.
6:49
